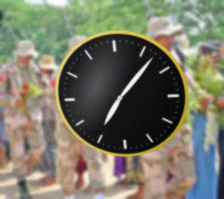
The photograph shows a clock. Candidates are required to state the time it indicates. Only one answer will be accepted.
7:07
